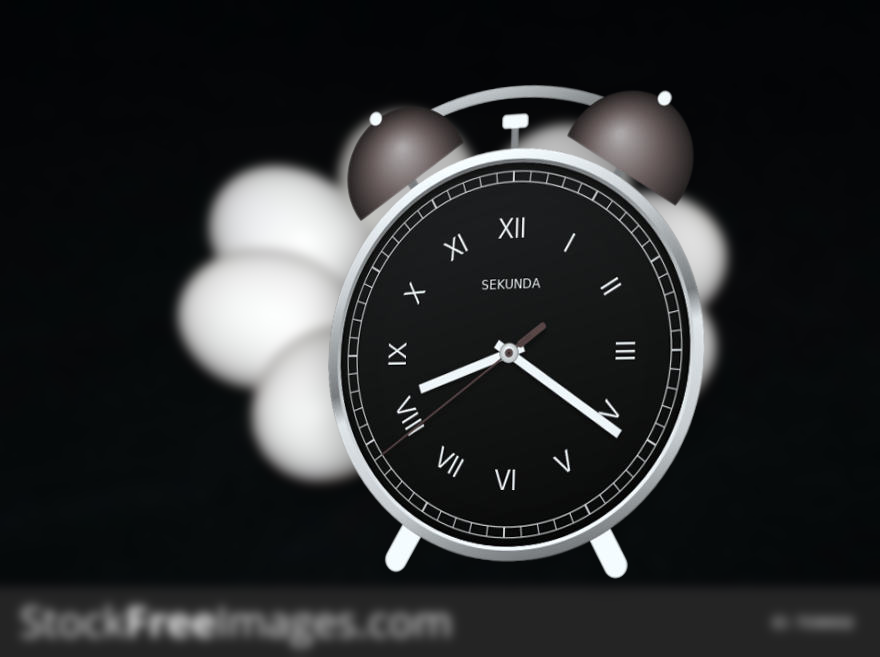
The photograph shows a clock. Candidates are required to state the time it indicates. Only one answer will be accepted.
8:20:39
